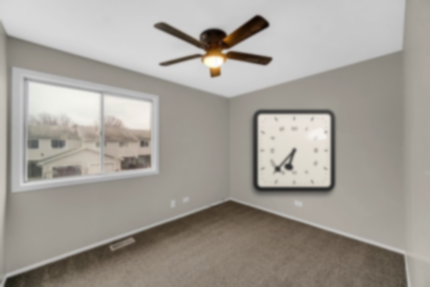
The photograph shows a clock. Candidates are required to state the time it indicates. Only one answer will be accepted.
6:37
